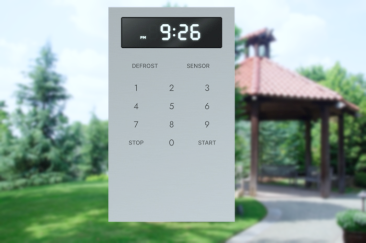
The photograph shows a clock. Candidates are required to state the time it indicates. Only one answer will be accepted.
9:26
